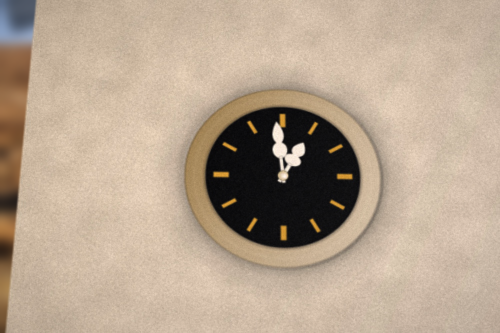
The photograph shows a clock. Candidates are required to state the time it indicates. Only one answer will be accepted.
12:59
